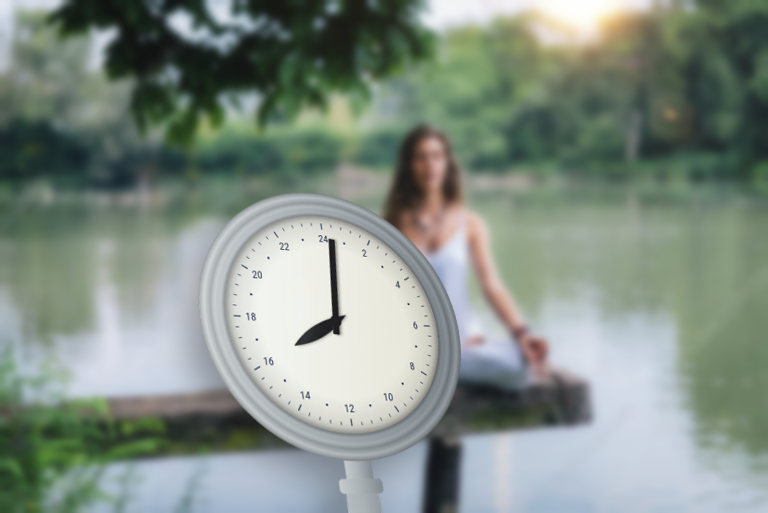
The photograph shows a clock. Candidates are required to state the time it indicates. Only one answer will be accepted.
16:01
